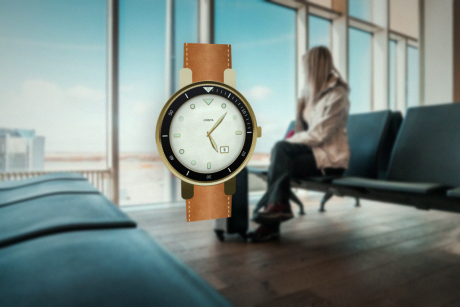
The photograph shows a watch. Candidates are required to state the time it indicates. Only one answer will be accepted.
5:07
